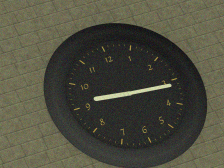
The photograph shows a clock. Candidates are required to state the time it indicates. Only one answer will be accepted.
9:16
